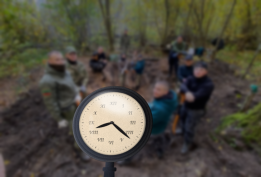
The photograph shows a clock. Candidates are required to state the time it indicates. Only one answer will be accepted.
8:22
